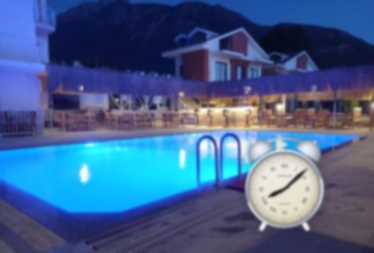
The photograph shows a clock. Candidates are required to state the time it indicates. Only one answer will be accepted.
8:08
